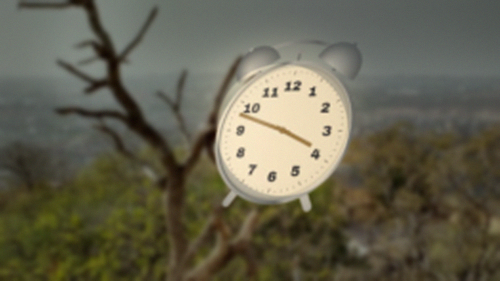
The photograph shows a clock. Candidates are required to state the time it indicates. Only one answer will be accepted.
3:48
